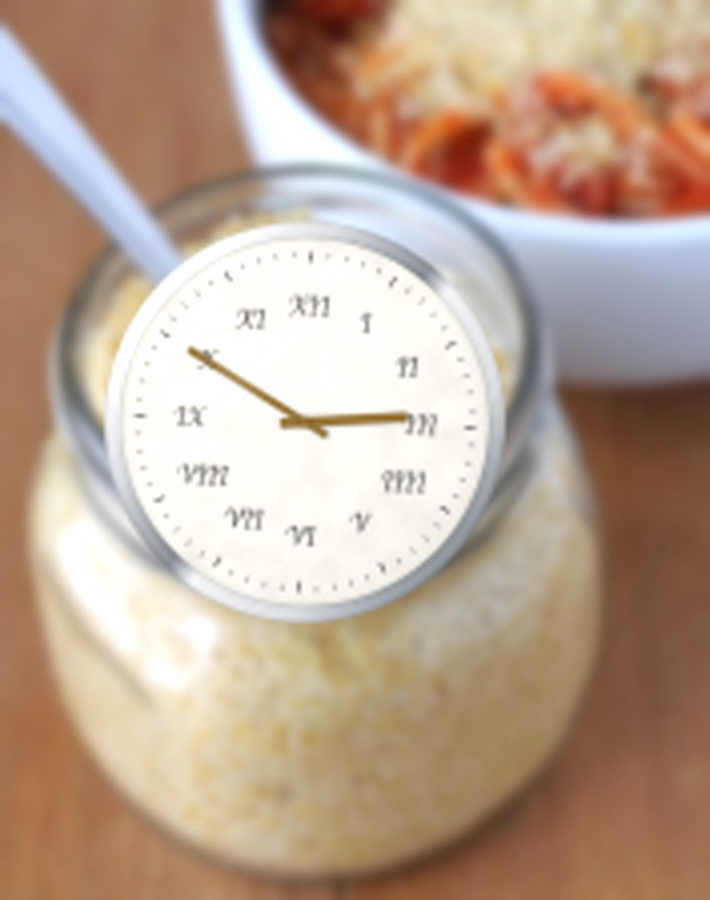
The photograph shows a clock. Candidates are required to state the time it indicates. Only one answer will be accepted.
2:50
